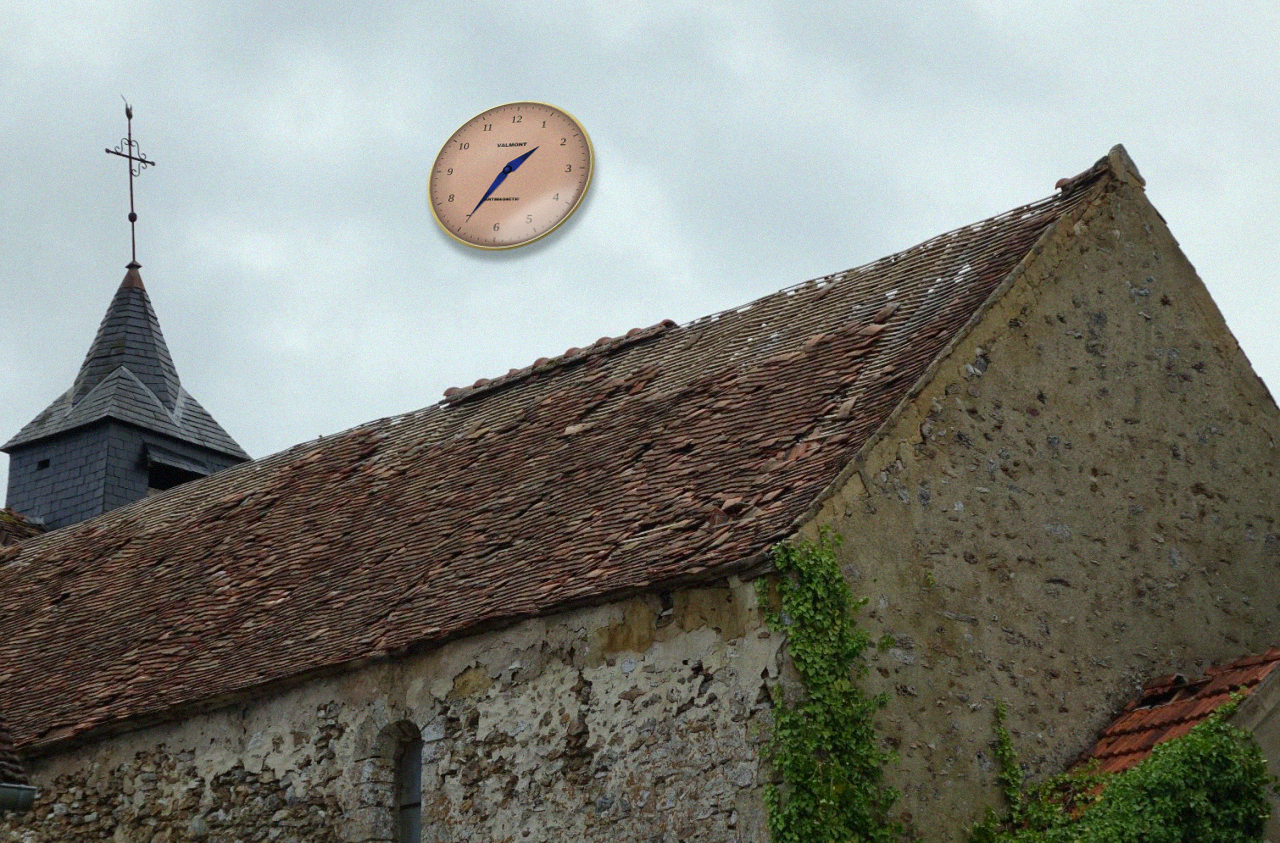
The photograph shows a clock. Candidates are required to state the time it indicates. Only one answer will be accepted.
1:35
